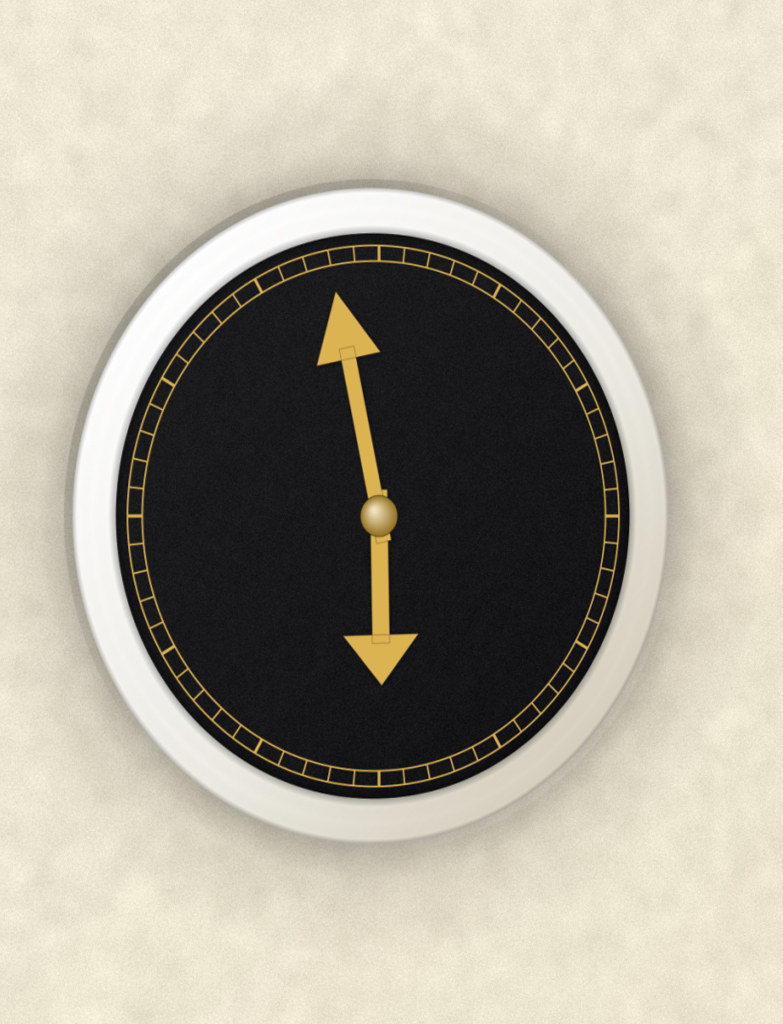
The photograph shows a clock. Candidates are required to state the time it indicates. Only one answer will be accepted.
5:58
